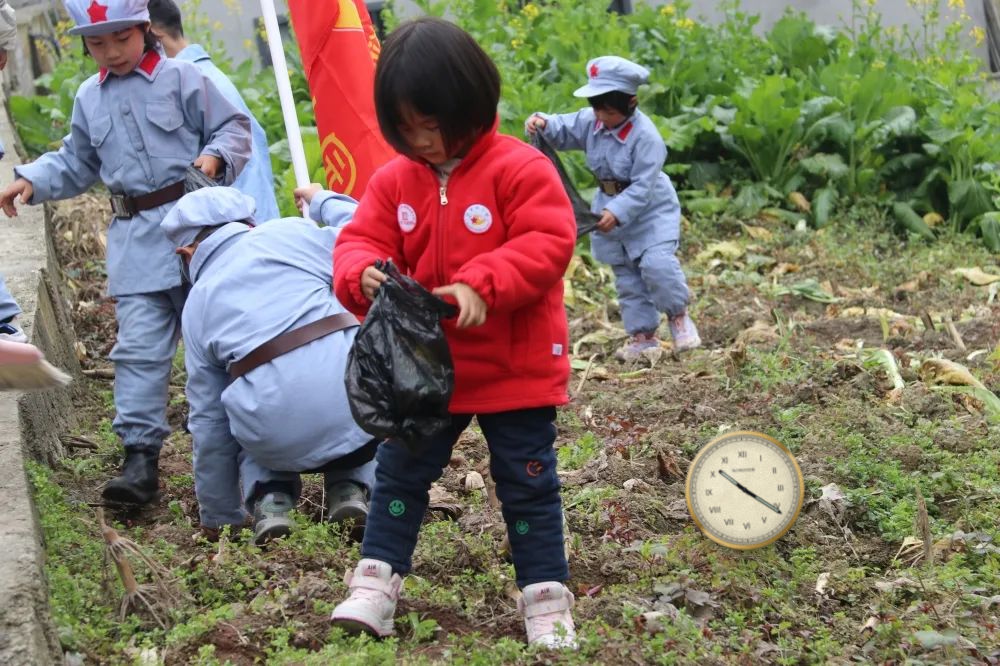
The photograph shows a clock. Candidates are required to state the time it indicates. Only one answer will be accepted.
10:21
